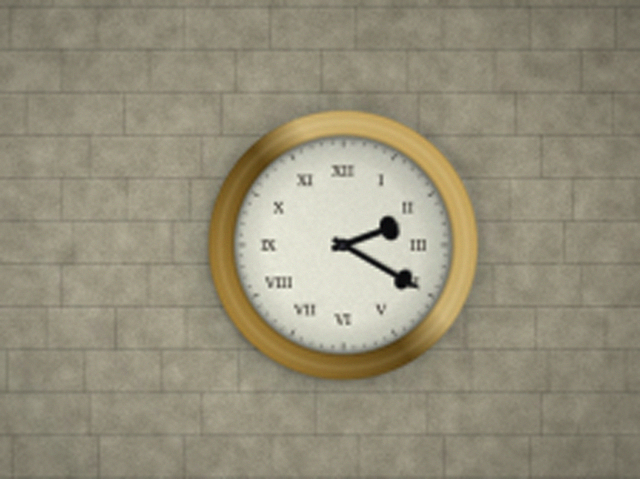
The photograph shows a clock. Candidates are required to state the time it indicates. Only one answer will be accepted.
2:20
